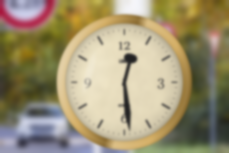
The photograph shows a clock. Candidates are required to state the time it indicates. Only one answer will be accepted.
12:29
